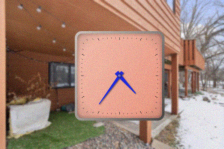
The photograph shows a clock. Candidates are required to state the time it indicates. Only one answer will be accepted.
4:36
